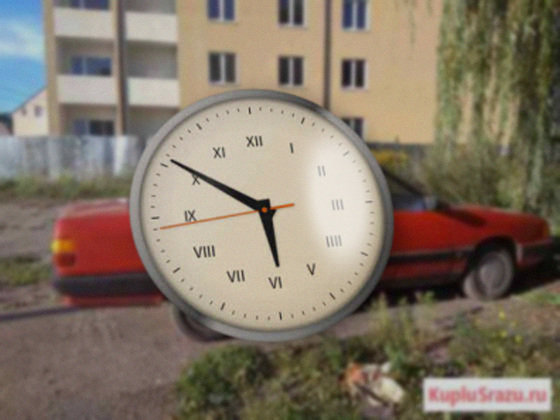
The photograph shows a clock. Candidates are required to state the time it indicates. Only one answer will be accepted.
5:50:44
